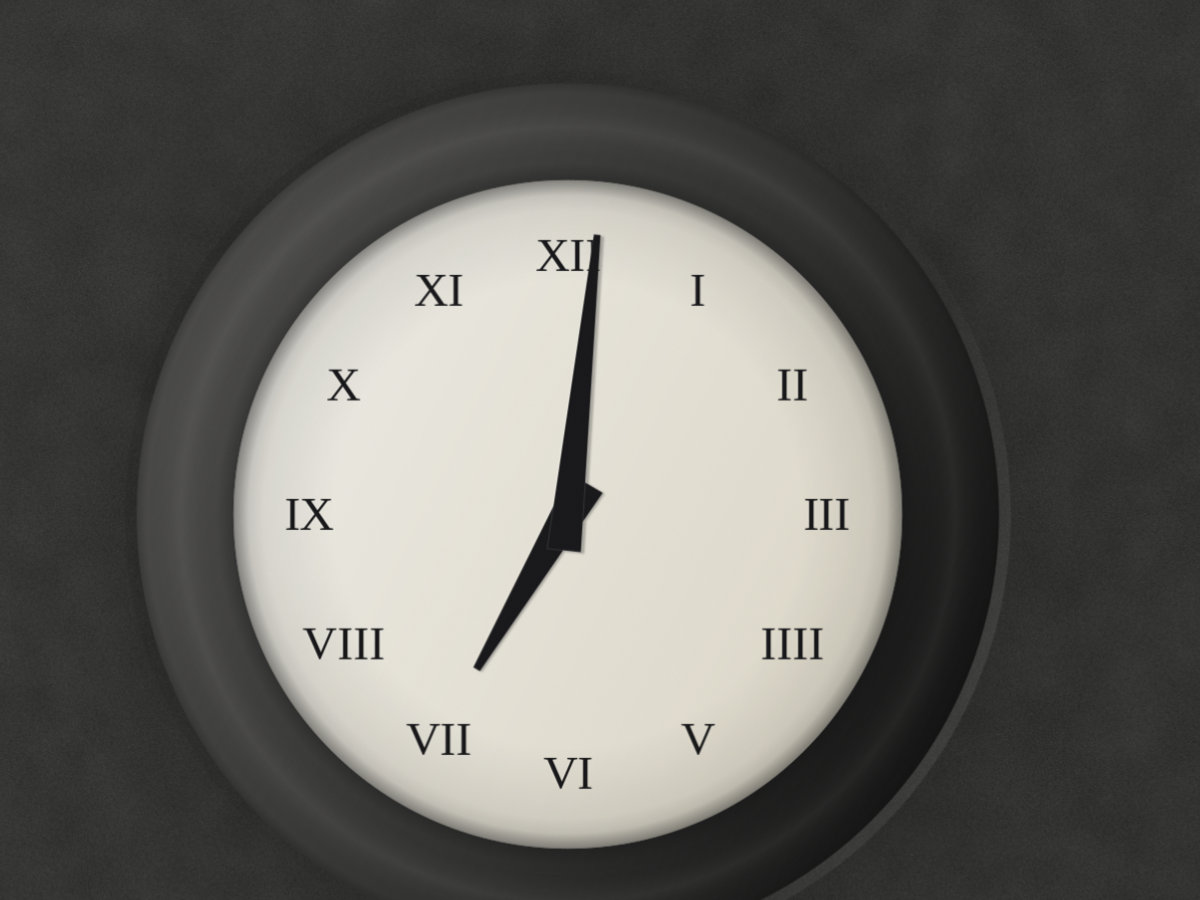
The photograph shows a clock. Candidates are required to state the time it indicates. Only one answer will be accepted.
7:01
